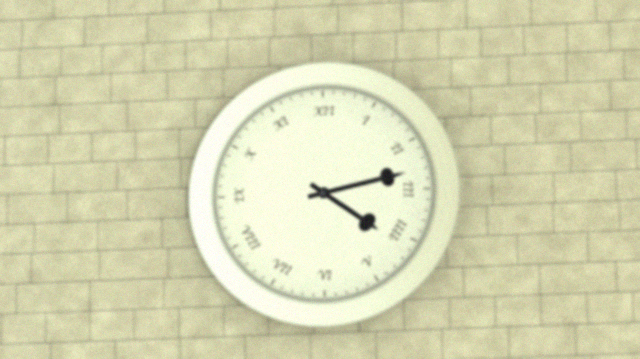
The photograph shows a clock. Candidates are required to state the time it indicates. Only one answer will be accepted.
4:13
